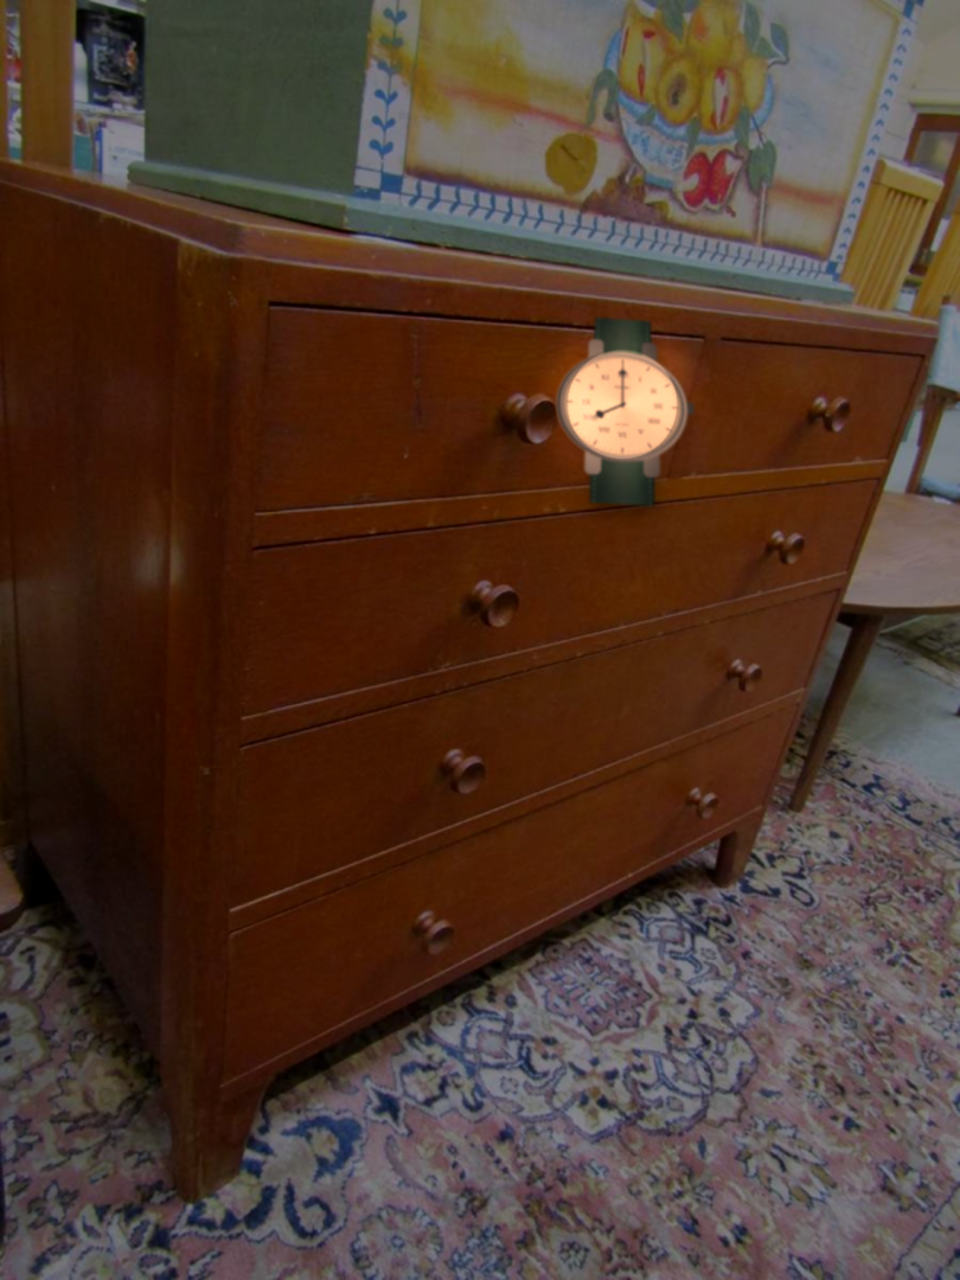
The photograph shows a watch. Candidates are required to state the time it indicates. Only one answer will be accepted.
8:00
